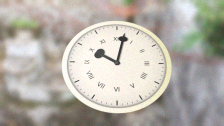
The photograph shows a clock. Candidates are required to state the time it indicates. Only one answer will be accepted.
10:02
